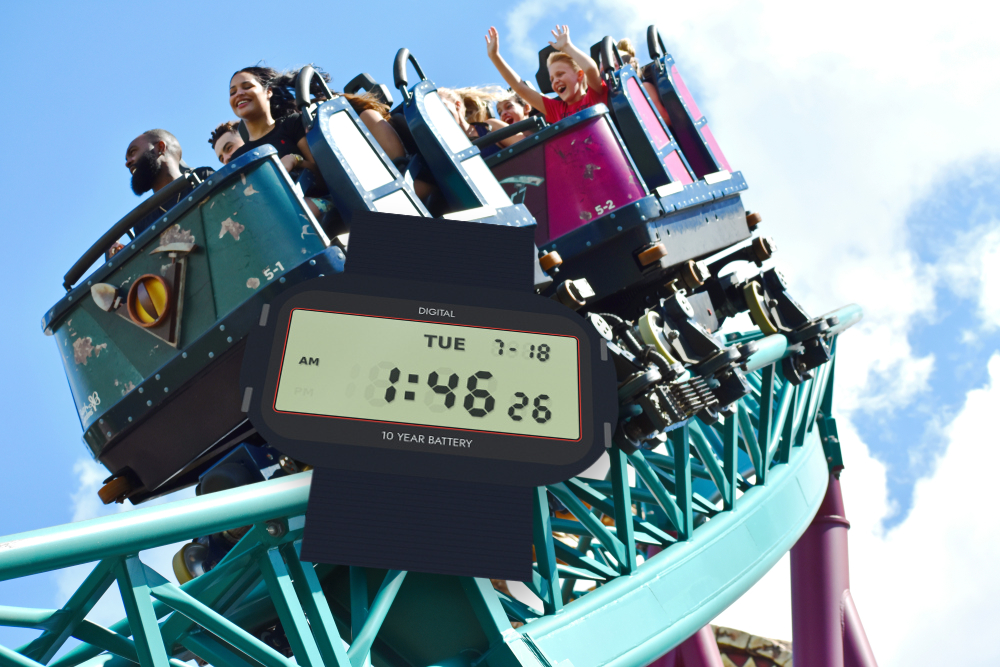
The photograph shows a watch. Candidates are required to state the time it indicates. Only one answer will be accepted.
1:46:26
